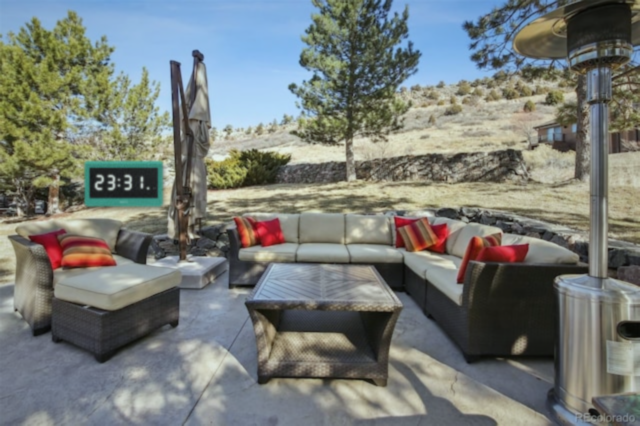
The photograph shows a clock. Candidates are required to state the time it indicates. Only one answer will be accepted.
23:31
